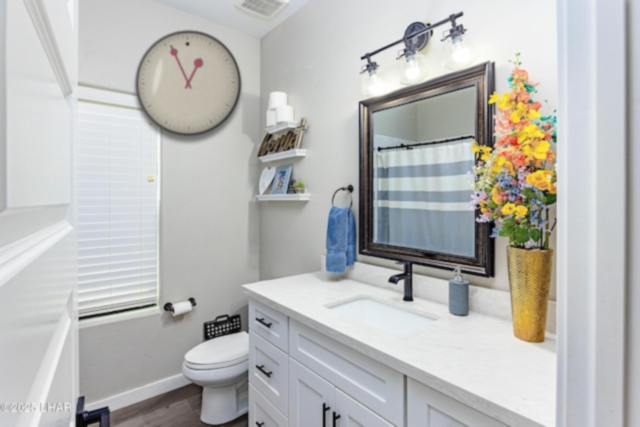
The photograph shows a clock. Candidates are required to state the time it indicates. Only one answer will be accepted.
12:56
